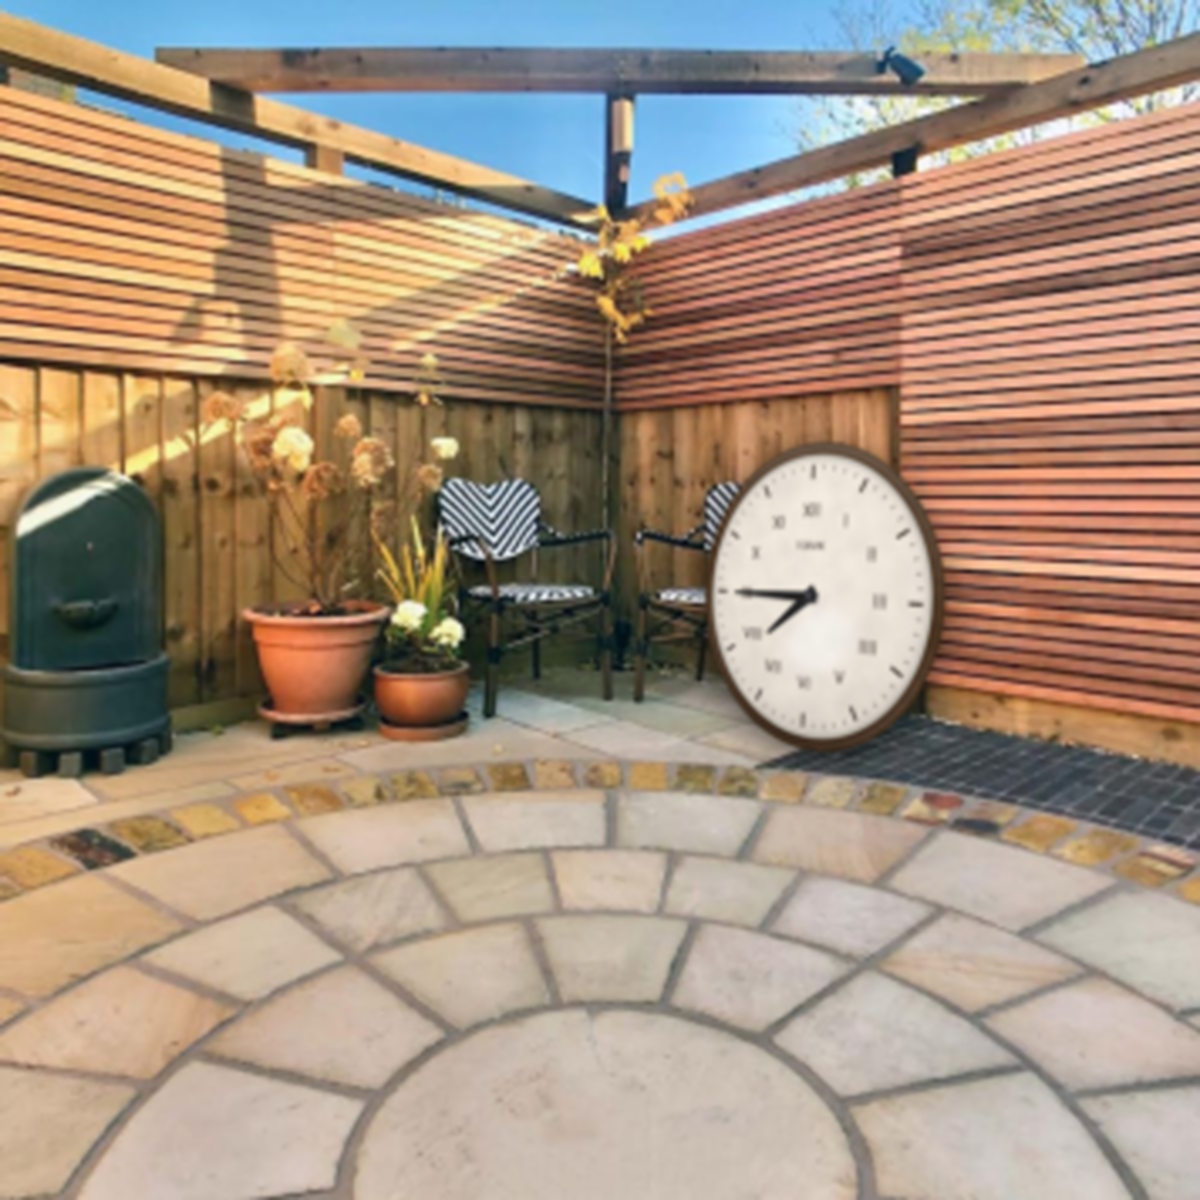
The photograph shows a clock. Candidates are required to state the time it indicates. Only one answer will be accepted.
7:45
